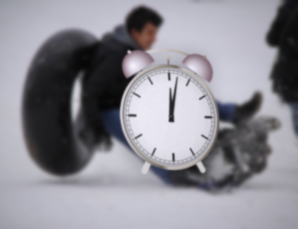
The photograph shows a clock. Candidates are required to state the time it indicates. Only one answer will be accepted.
12:02
